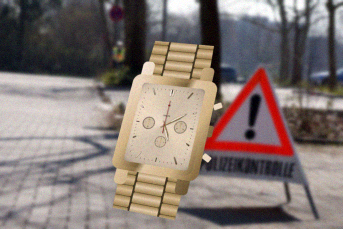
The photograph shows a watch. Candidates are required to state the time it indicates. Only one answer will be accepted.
5:09
